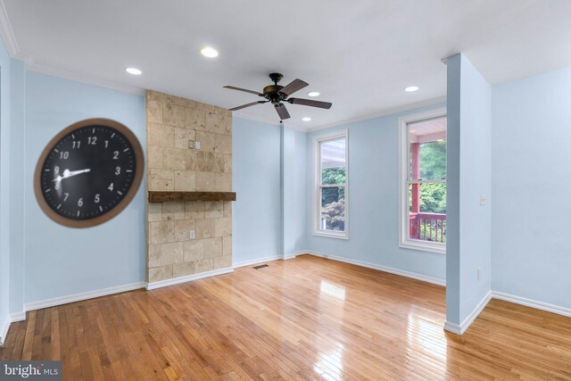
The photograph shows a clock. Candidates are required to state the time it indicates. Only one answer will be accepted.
8:42
